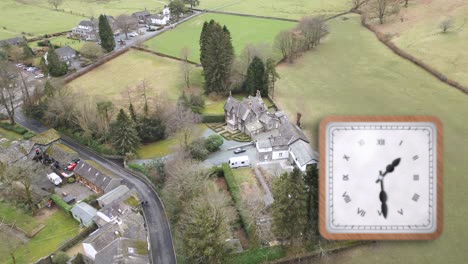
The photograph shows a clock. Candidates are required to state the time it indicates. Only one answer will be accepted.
1:29
